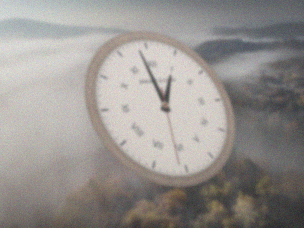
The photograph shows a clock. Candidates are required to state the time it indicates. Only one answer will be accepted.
12:58:31
